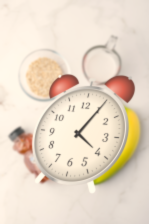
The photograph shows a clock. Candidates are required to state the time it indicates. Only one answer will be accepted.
4:05
